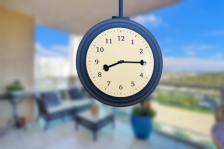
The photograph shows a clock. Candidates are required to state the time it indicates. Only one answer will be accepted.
8:15
